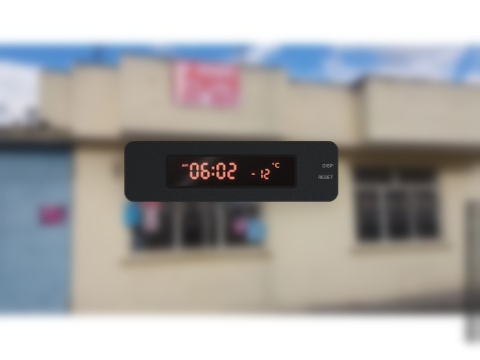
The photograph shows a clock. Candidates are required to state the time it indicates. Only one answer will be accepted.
6:02
